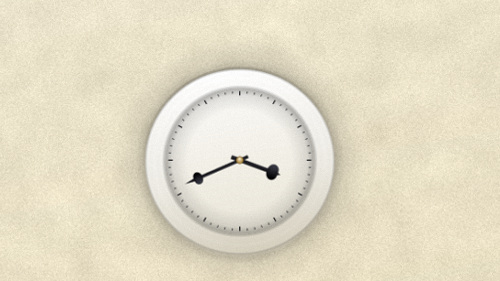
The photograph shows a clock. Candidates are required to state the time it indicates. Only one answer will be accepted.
3:41
